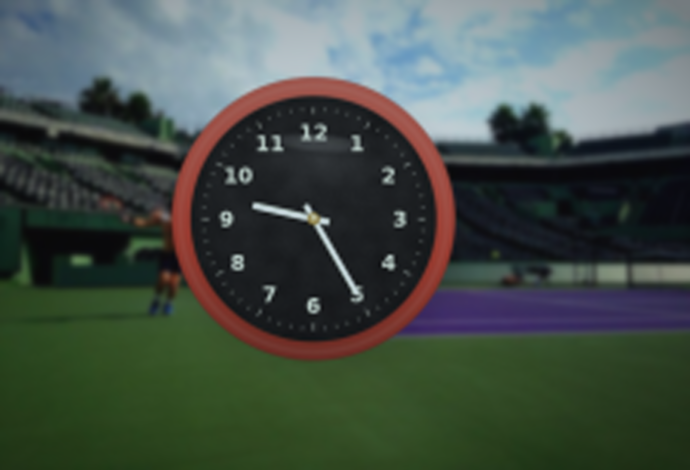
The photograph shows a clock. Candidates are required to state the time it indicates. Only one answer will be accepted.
9:25
